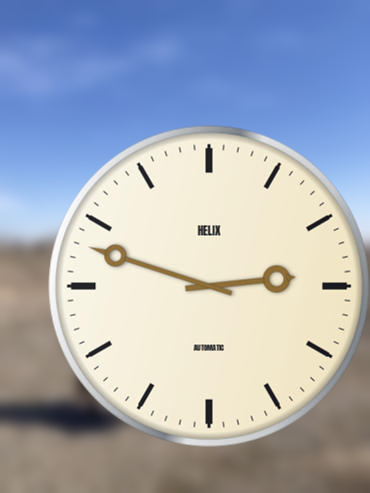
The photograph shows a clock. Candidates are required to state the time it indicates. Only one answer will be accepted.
2:48
